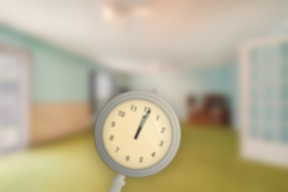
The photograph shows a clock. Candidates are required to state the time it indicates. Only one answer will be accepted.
12:01
